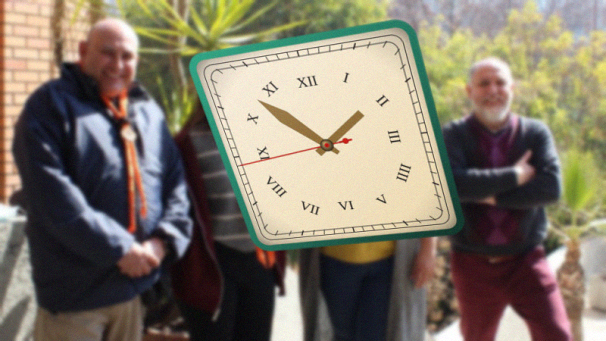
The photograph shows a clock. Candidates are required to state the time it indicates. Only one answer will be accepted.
1:52:44
